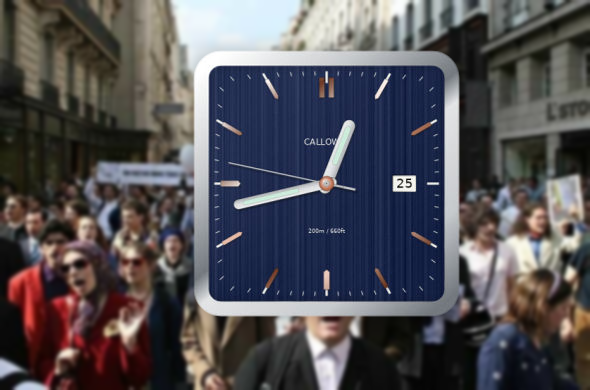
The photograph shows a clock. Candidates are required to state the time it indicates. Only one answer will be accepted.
12:42:47
